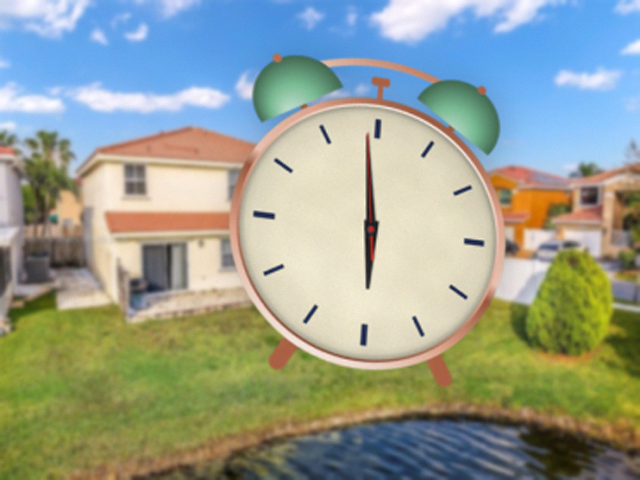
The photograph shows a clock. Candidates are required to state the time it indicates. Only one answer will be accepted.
5:58:59
